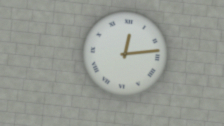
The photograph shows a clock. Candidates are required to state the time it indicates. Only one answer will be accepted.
12:13
